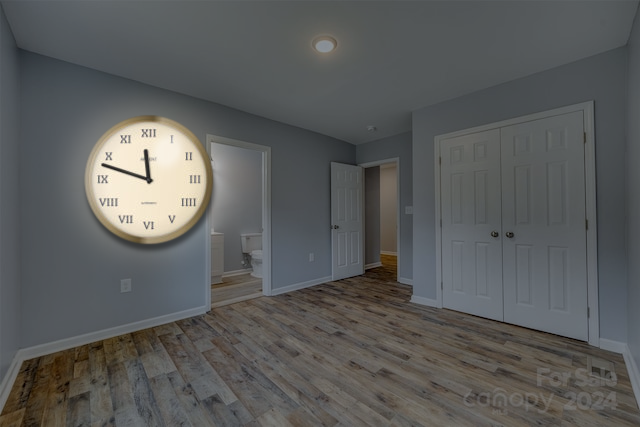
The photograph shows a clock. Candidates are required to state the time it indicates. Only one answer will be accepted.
11:48
